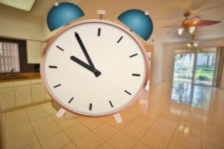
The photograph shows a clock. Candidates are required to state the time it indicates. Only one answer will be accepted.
9:55
